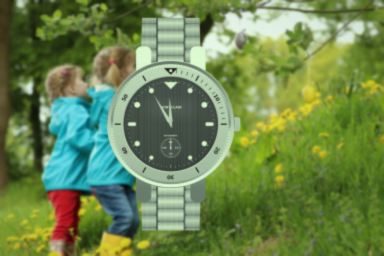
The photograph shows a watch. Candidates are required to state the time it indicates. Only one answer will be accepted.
11:55
